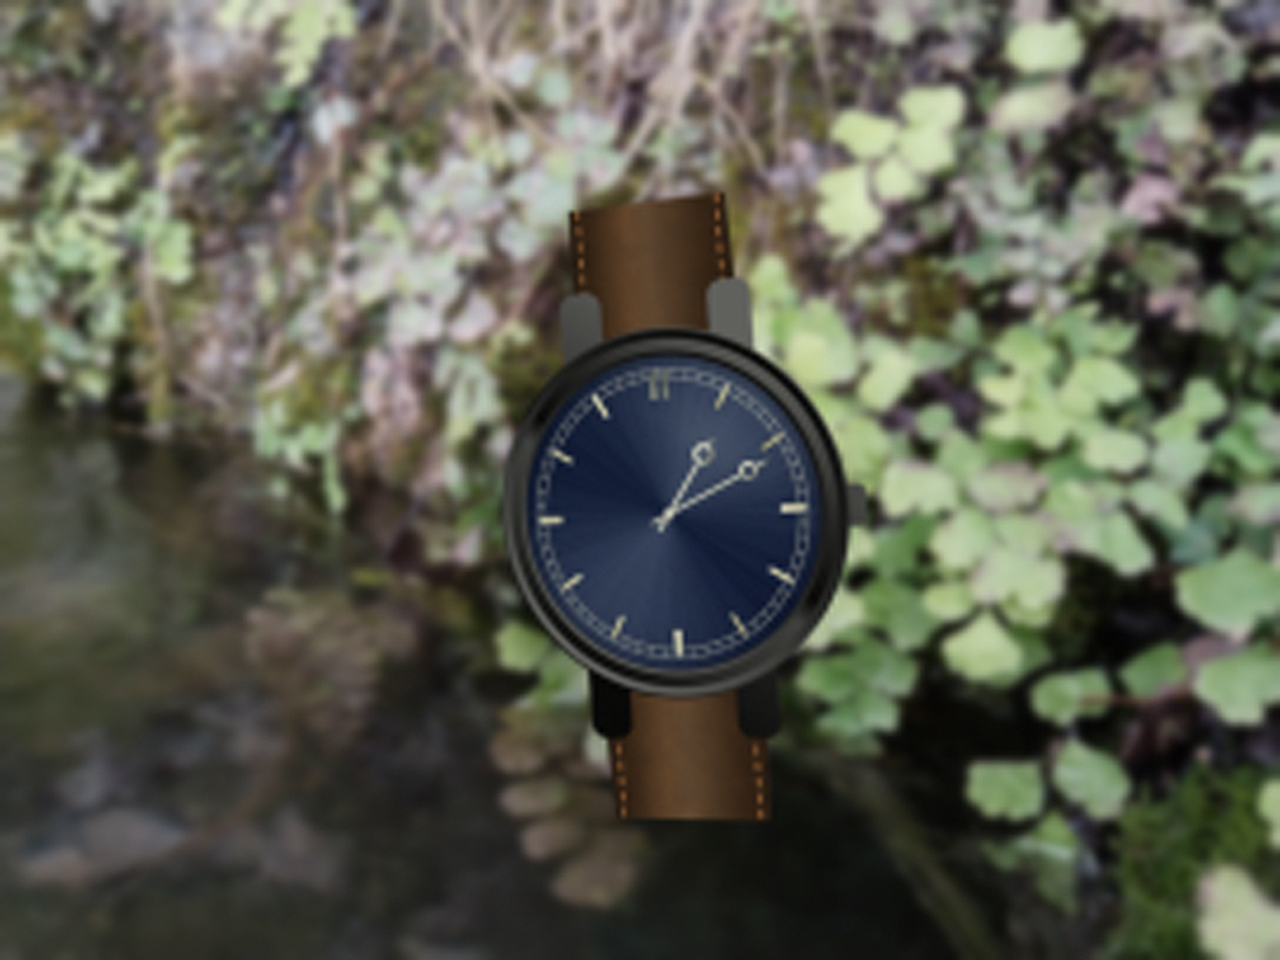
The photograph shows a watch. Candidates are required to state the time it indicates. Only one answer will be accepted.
1:11
